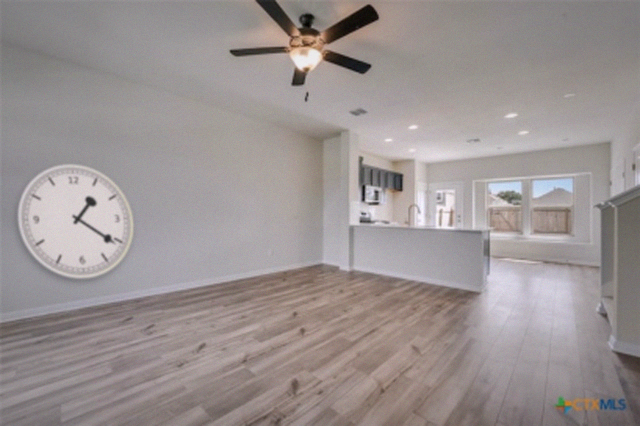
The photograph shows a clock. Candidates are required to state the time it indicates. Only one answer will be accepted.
1:21
